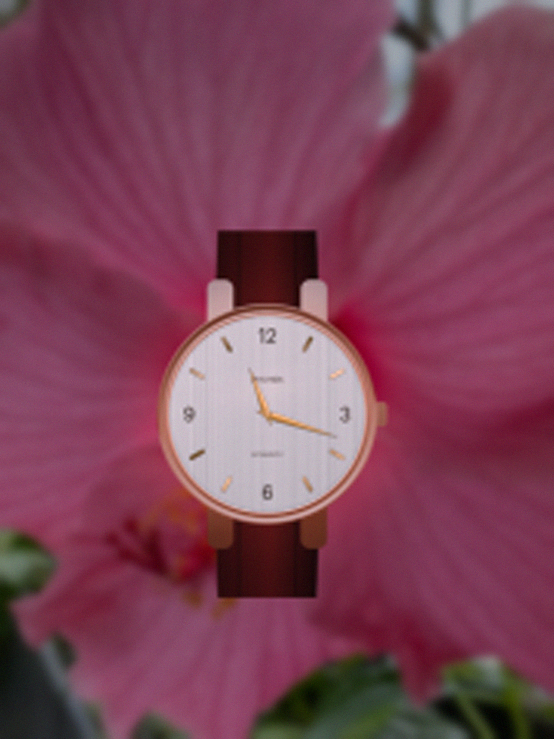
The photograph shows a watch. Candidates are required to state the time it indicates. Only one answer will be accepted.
11:18
